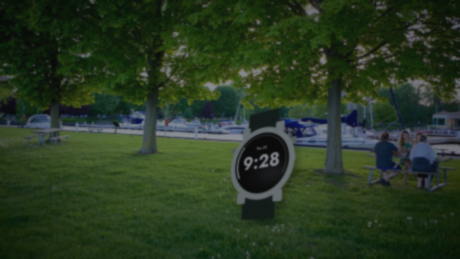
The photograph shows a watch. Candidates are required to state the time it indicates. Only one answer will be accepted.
9:28
